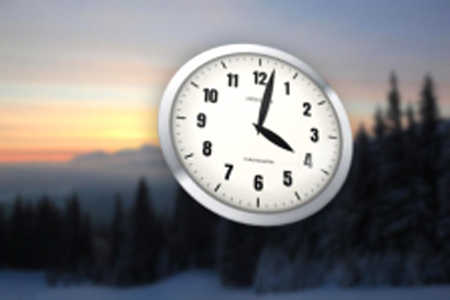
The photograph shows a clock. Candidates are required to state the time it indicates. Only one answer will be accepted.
4:02
